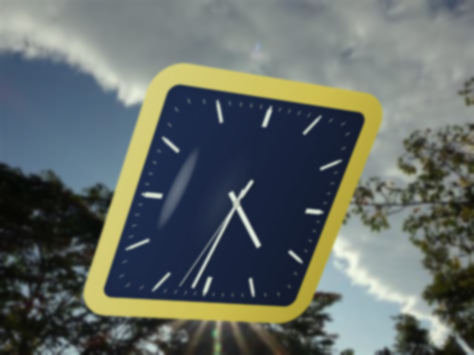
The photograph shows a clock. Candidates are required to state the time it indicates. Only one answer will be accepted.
4:31:33
